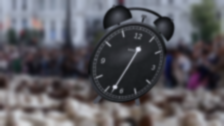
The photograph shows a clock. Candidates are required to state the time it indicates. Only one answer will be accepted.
12:33
